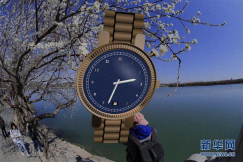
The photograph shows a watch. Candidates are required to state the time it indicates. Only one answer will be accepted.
2:33
